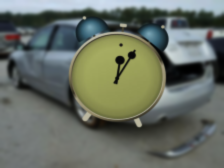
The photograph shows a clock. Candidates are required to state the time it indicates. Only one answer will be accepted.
12:04
